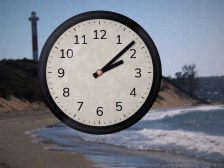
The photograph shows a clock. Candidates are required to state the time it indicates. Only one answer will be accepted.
2:08
